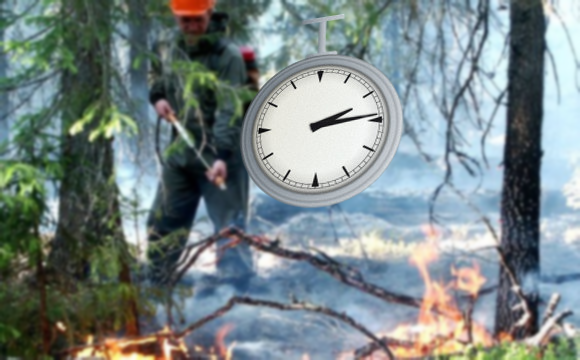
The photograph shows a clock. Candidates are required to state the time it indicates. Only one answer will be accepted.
2:14
